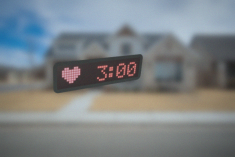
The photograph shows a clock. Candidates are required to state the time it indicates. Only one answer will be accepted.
3:00
